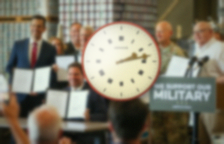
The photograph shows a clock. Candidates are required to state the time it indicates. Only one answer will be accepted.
2:13
